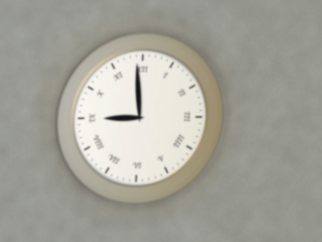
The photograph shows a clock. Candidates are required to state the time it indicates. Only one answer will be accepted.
8:59
